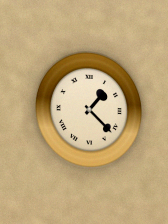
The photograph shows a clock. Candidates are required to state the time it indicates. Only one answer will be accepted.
1:22
